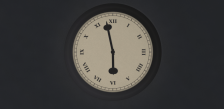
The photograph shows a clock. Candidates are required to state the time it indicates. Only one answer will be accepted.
5:58
